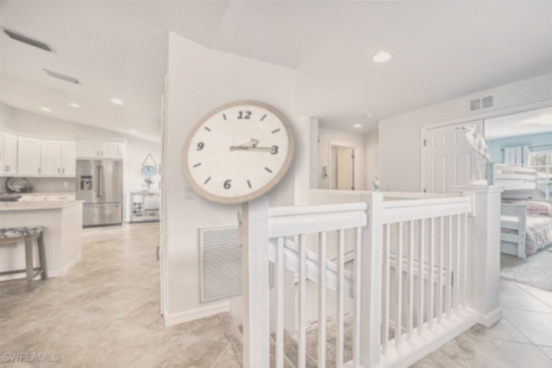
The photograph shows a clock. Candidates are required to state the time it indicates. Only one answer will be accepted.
2:15
